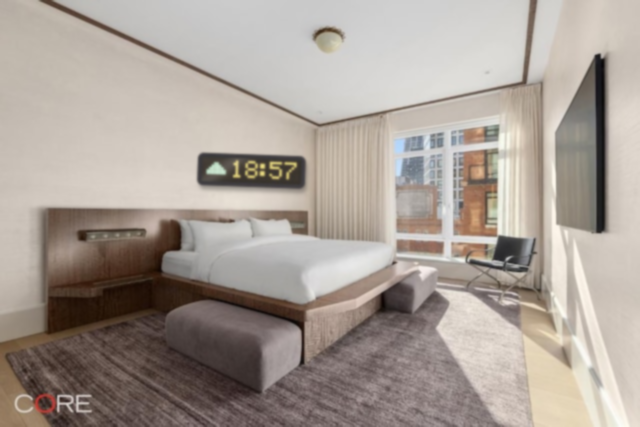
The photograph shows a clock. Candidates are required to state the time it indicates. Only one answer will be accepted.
18:57
